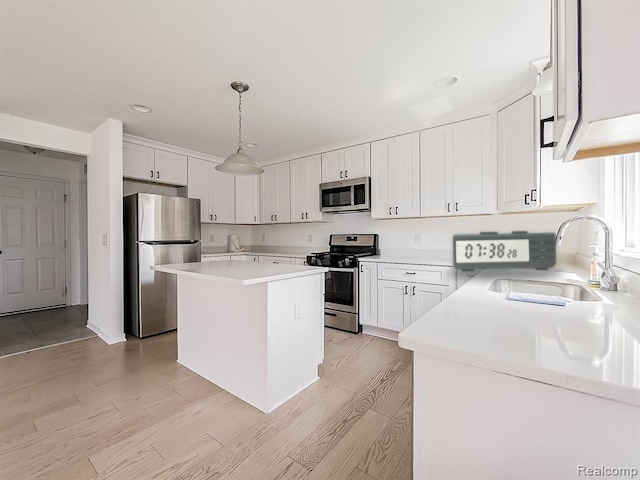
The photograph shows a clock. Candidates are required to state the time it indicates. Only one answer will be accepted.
7:38
